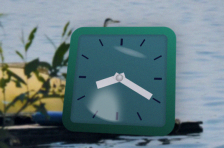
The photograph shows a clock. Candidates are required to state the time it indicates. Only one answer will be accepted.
8:20
